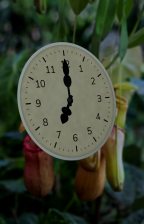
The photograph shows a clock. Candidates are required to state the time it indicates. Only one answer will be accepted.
7:00
